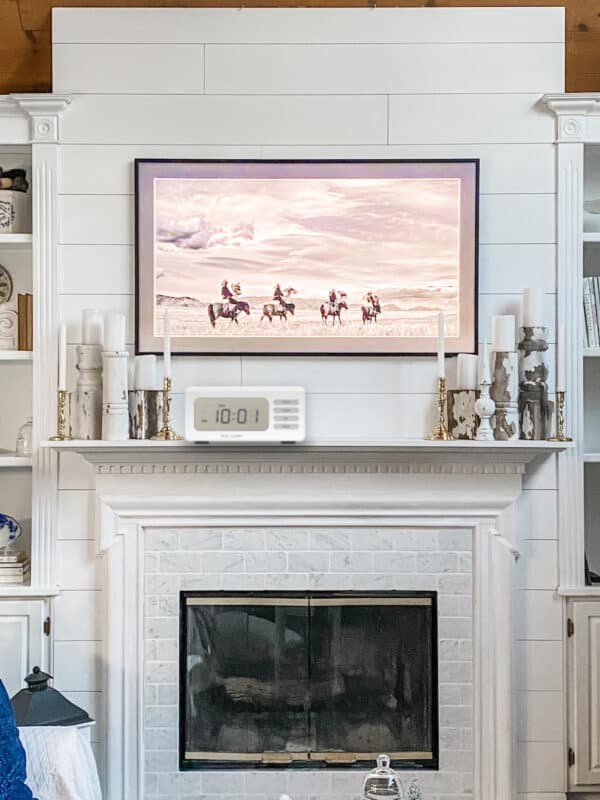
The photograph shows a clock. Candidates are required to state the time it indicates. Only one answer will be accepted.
10:01
